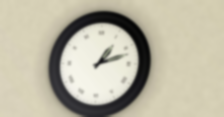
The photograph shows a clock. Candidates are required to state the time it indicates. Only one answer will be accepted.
1:12
